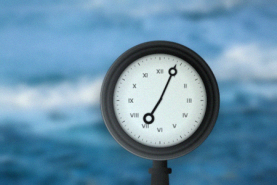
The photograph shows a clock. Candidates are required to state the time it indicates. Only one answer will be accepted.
7:04
